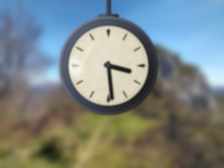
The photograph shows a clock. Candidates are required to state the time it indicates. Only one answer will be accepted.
3:29
